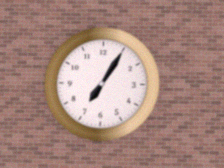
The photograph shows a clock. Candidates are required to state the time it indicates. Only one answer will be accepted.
7:05
